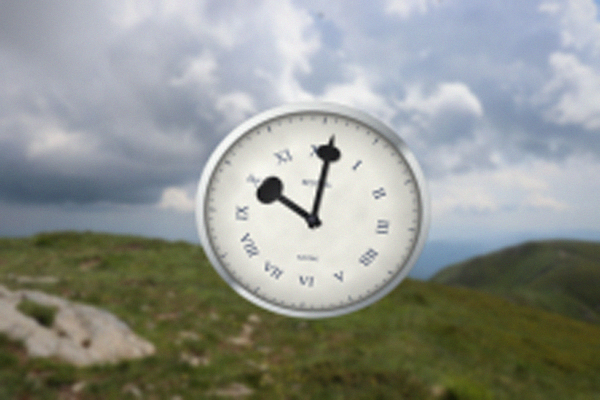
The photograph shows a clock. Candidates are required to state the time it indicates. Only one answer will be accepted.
10:01
